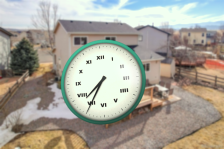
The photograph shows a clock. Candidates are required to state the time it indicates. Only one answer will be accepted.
7:35
